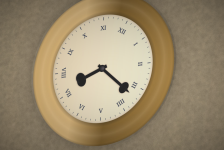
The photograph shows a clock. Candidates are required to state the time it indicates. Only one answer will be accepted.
7:17
